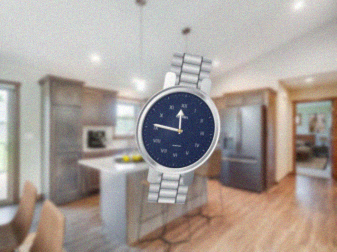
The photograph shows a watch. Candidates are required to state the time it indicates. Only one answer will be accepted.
11:46
